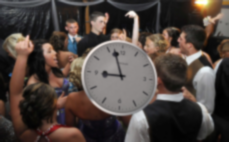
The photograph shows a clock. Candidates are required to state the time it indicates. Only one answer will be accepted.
8:57
